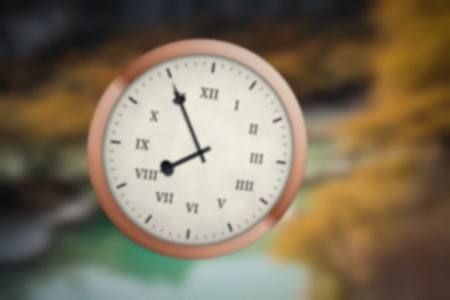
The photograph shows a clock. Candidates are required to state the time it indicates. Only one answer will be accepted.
7:55
